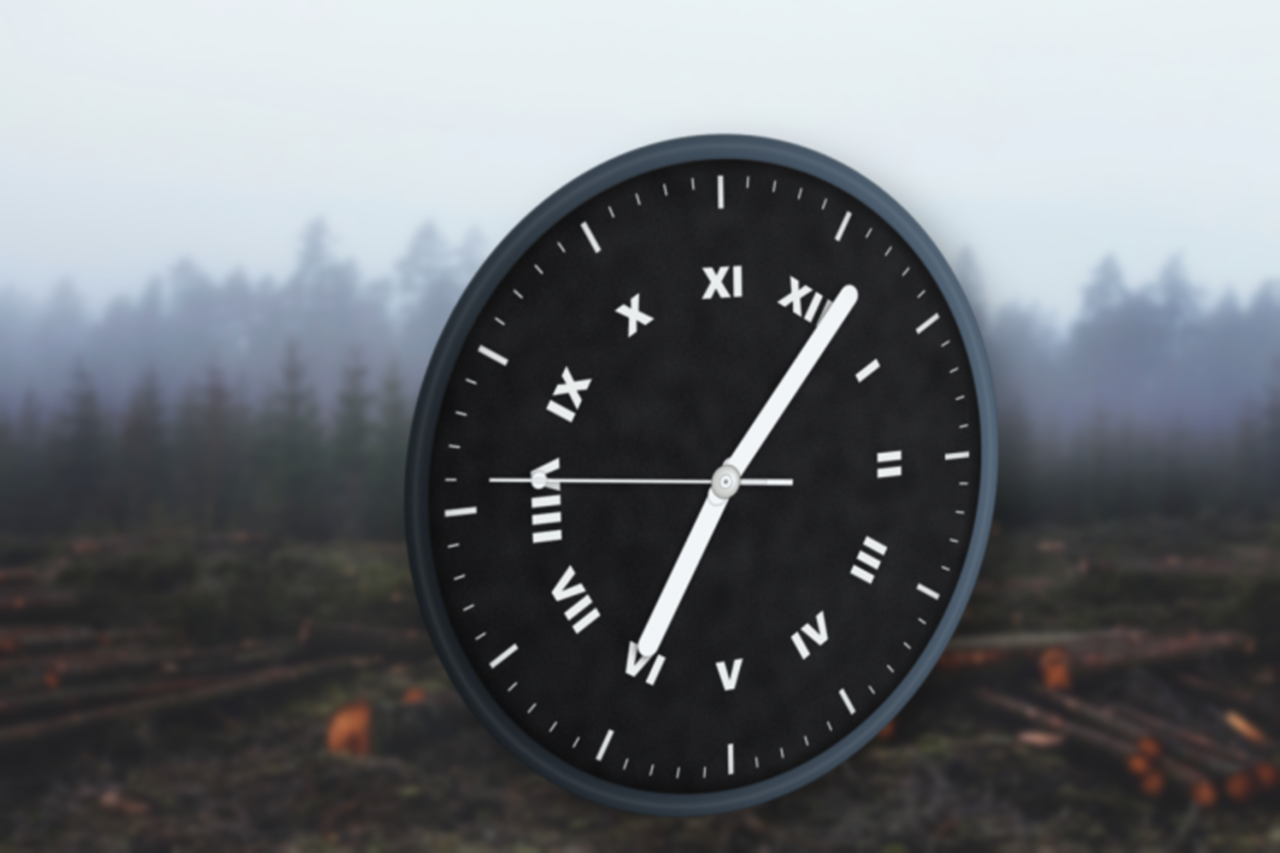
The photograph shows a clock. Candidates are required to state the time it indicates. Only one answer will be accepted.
6:01:41
